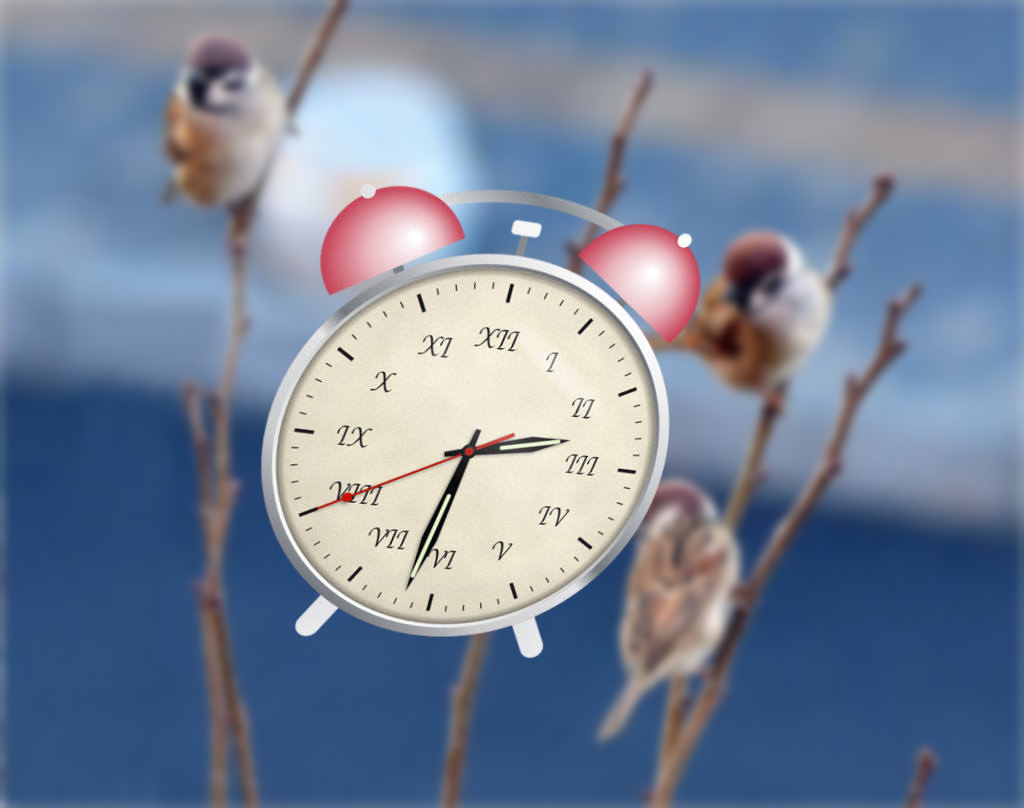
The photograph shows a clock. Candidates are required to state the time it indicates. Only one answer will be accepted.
2:31:40
